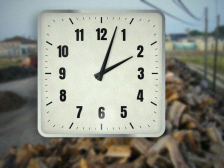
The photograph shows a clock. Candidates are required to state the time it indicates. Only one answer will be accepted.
2:03
